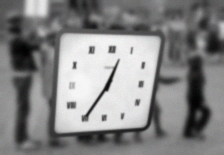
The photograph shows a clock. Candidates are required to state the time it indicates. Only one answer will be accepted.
12:35
